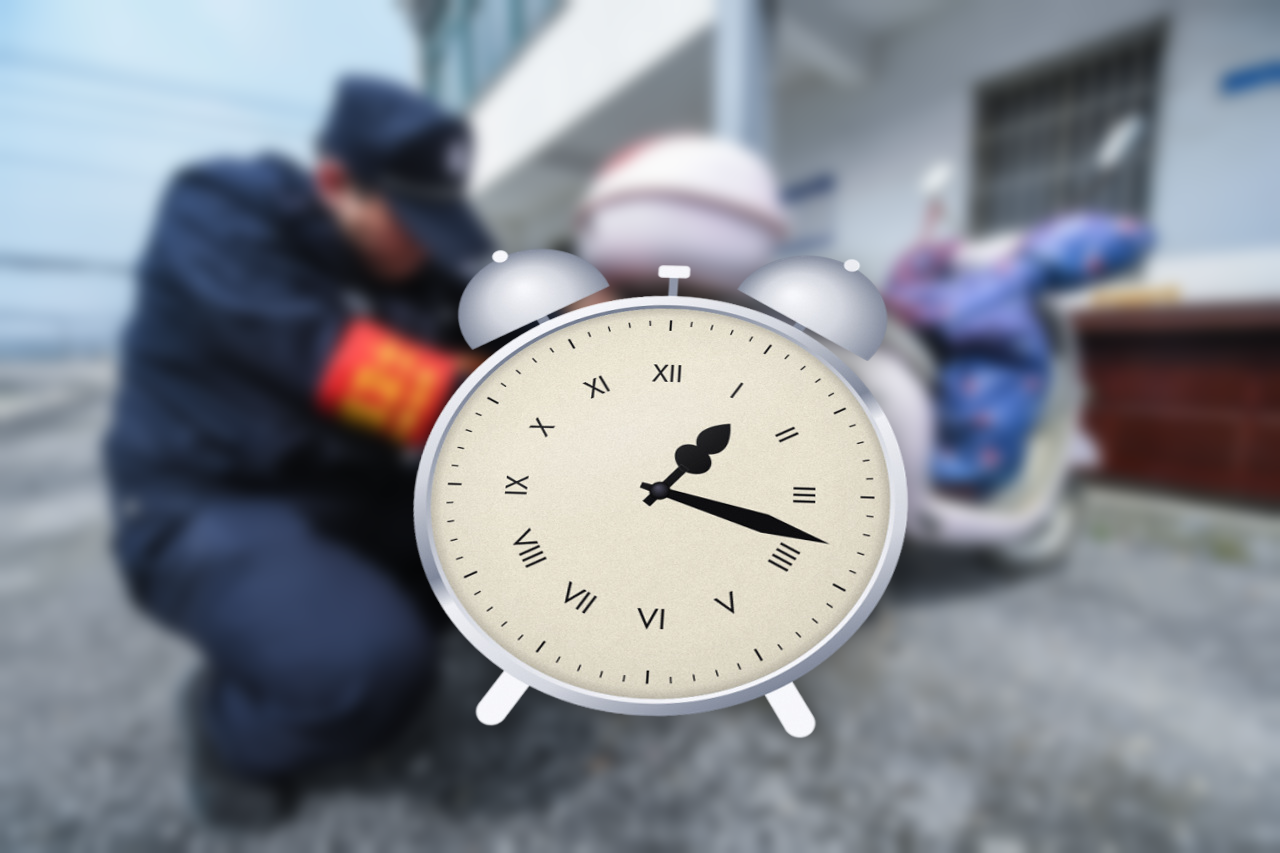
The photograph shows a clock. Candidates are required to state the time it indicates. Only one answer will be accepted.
1:18
